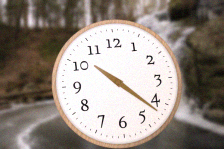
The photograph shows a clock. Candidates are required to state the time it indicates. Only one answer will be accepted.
10:22
